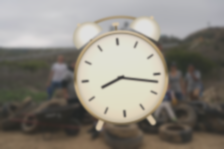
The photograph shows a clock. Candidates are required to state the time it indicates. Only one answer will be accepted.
8:17
